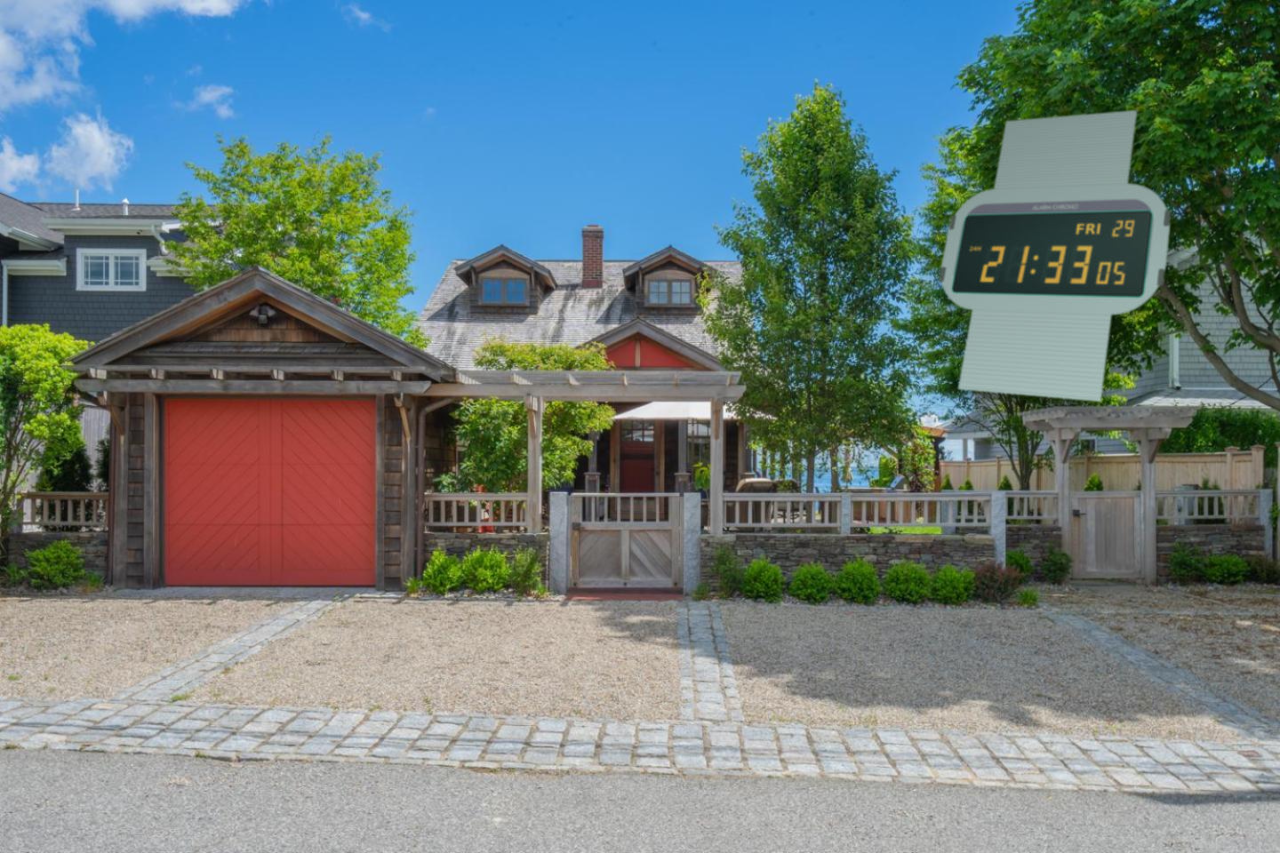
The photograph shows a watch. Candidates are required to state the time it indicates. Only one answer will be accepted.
21:33:05
